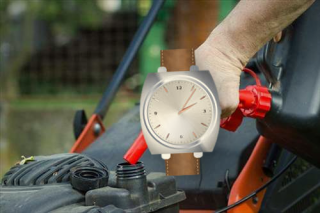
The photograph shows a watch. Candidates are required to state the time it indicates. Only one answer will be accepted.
2:06
